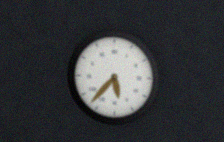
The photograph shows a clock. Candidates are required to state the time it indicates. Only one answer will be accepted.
5:37
